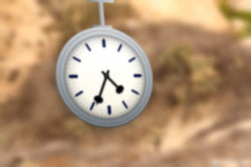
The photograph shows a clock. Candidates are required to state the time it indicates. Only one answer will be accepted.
4:34
